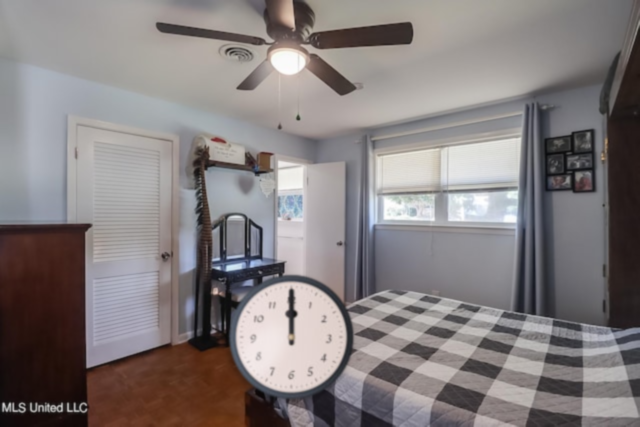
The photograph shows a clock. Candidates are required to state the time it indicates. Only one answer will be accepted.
12:00
